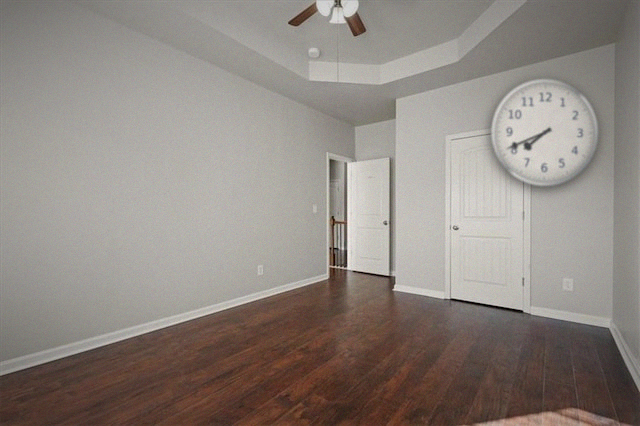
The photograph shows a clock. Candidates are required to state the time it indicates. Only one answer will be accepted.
7:41
